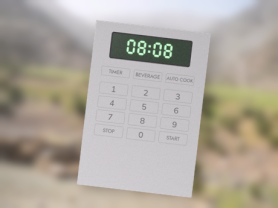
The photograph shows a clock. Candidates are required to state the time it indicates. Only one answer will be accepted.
8:08
